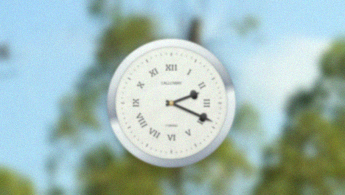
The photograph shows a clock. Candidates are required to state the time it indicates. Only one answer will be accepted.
2:19
